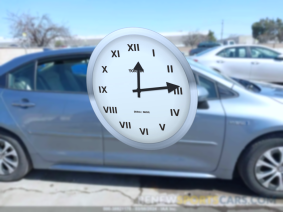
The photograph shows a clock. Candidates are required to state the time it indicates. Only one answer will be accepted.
12:14
